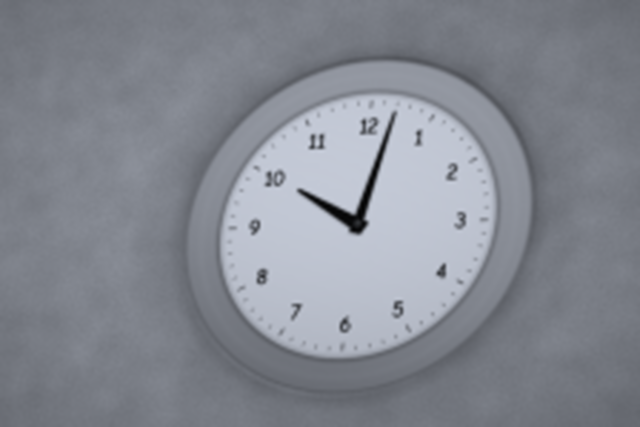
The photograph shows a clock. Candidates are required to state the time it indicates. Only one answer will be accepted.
10:02
